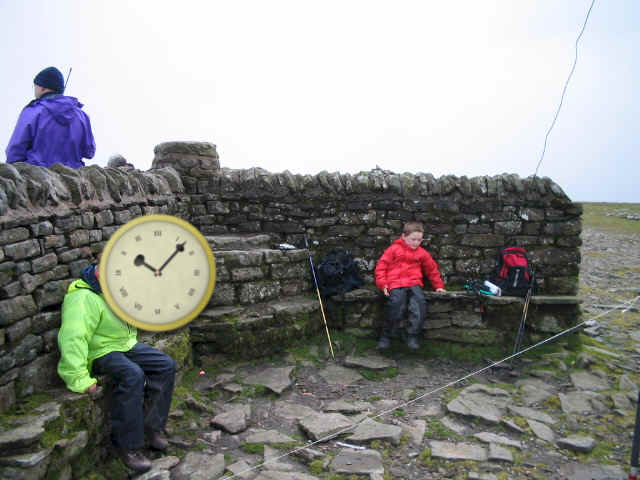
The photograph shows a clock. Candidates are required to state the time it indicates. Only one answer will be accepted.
10:07
